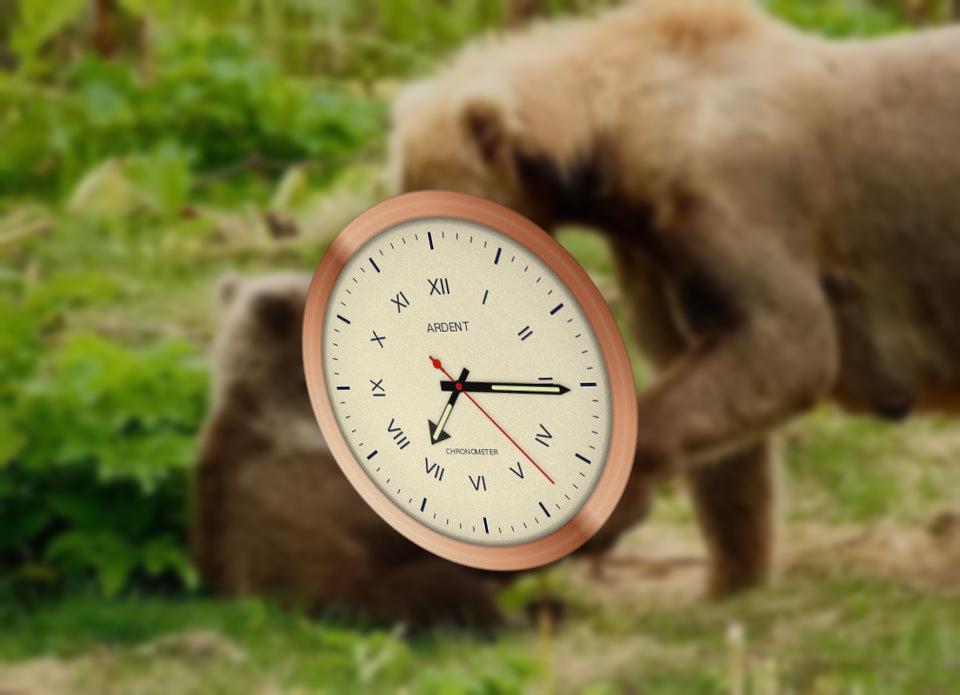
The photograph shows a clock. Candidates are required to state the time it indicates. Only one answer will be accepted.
7:15:23
